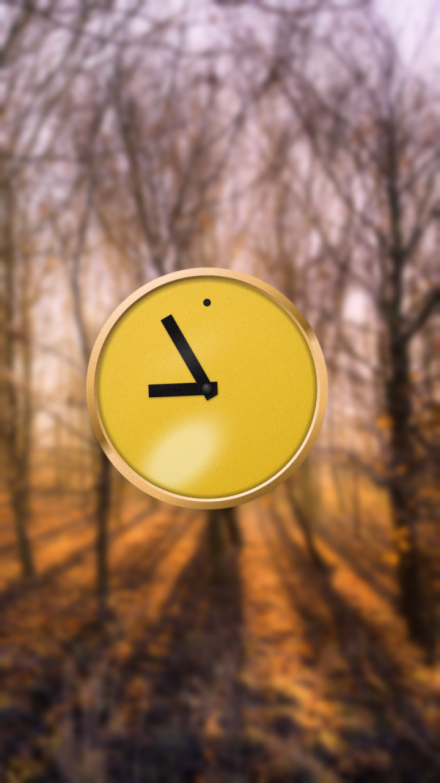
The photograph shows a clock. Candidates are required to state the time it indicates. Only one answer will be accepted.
8:55
